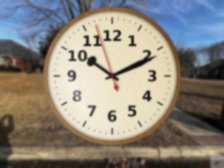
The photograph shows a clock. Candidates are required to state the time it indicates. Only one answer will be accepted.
10:10:57
